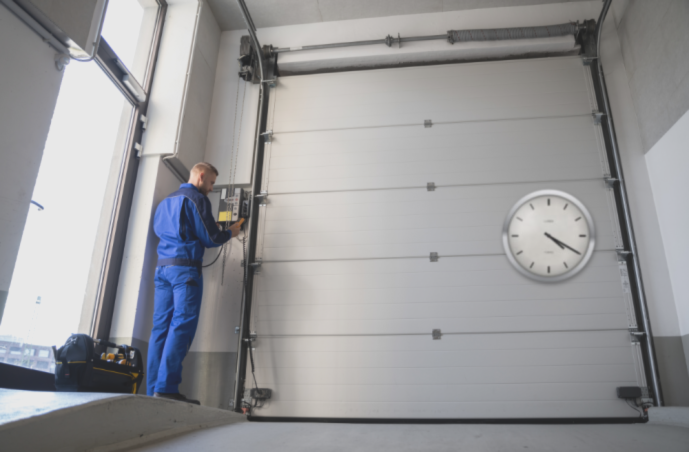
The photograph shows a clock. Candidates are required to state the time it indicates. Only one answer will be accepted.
4:20
